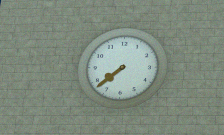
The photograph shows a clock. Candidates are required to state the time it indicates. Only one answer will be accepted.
7:38
